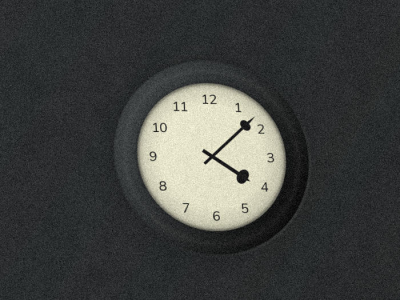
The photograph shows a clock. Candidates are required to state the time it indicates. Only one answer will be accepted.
4:08
